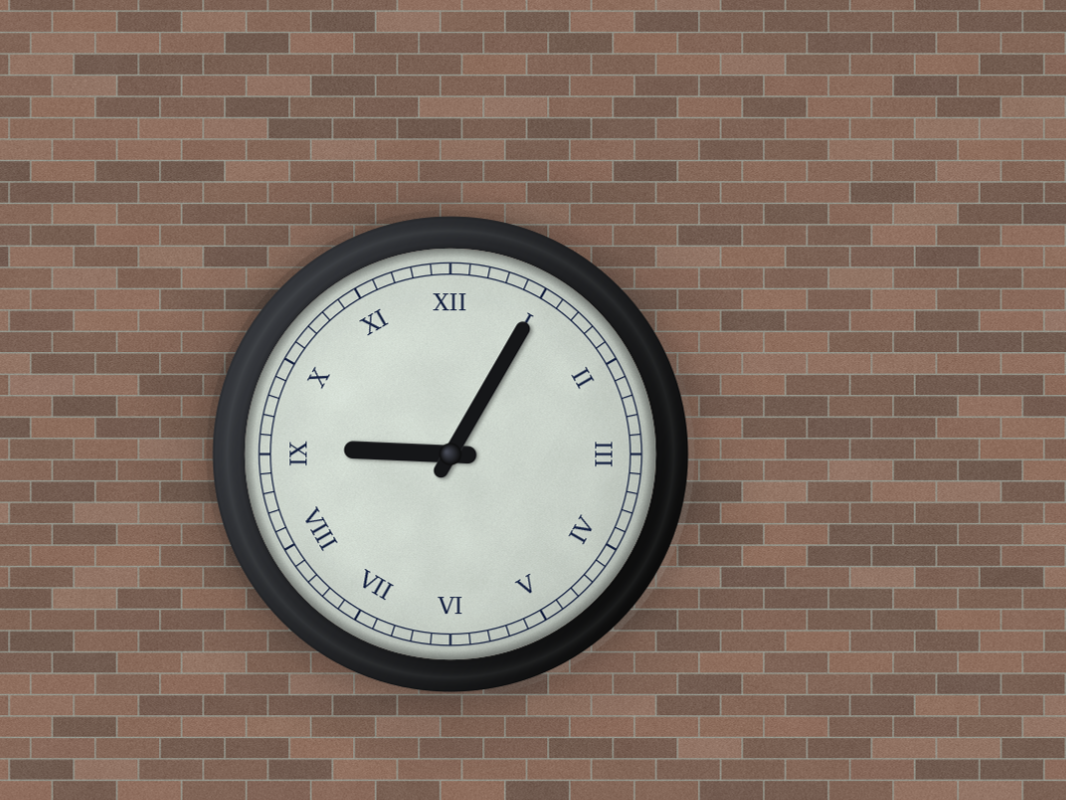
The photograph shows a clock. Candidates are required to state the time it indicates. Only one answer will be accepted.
9:05
